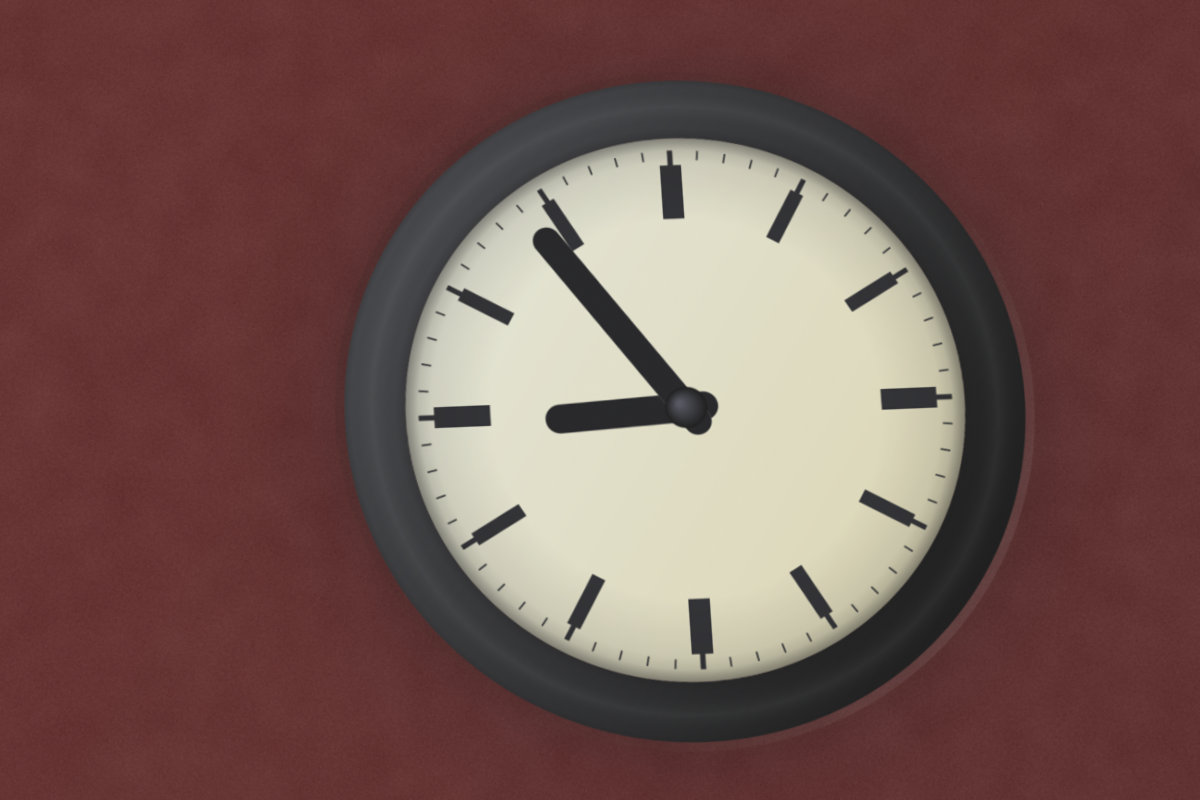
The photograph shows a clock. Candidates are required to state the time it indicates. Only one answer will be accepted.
8:54
